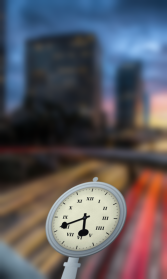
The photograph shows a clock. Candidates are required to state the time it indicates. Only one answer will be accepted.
5:41
